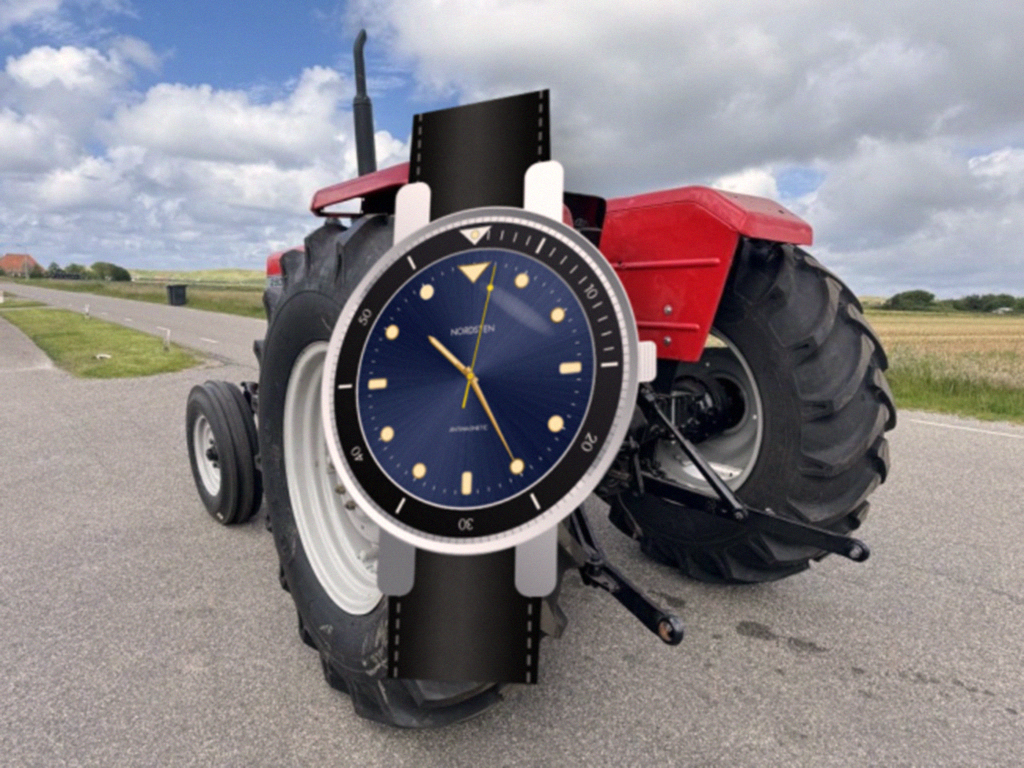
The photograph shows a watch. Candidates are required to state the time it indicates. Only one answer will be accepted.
10:25:02
